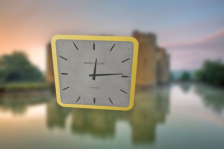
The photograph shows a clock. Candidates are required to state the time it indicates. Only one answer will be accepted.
12:14
